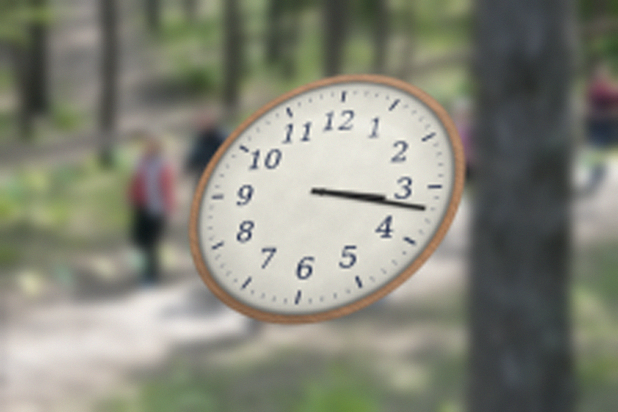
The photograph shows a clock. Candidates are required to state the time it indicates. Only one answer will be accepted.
3:17
